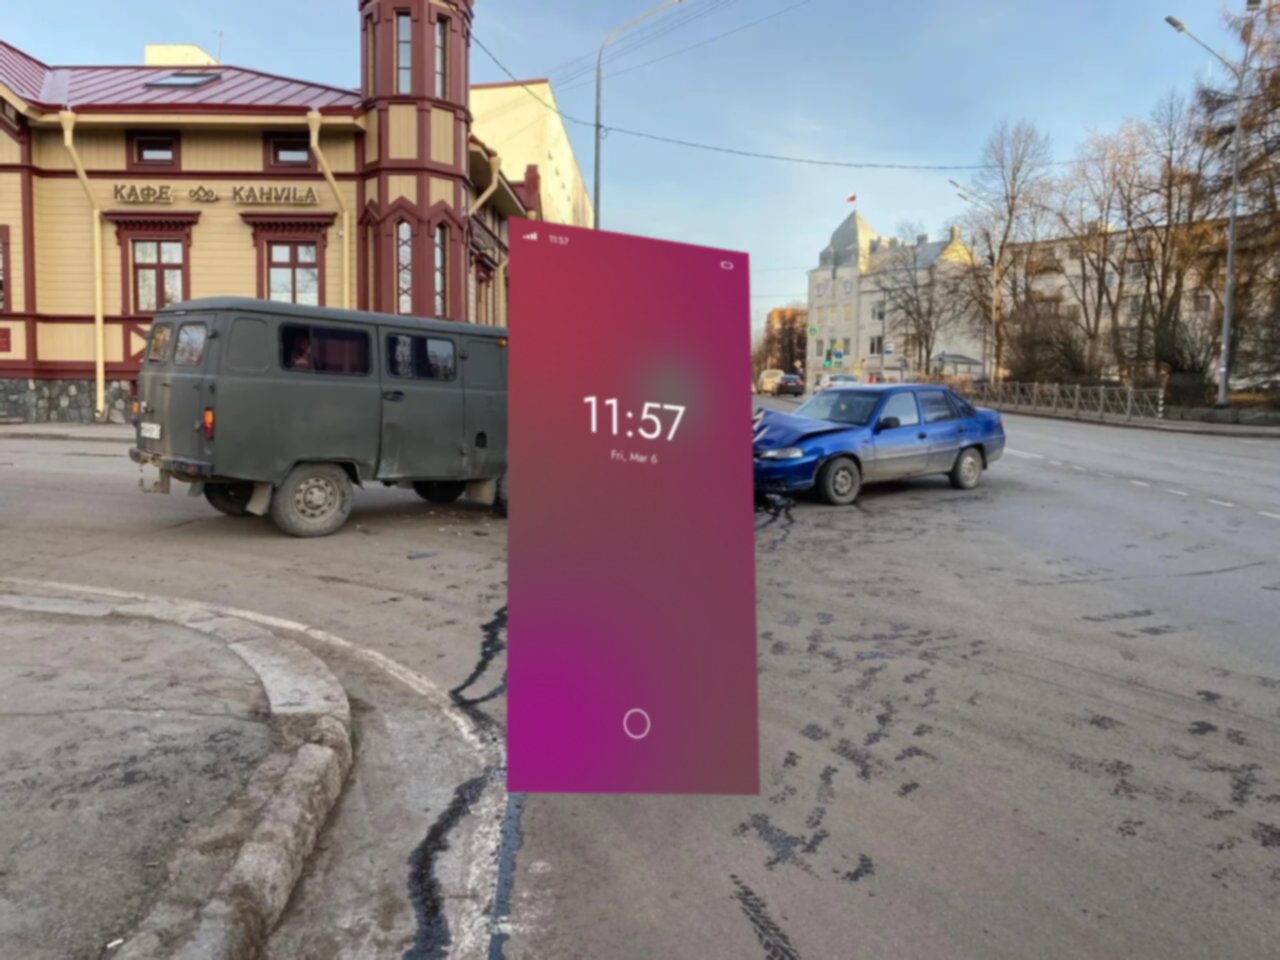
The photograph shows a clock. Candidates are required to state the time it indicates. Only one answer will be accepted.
11:57
